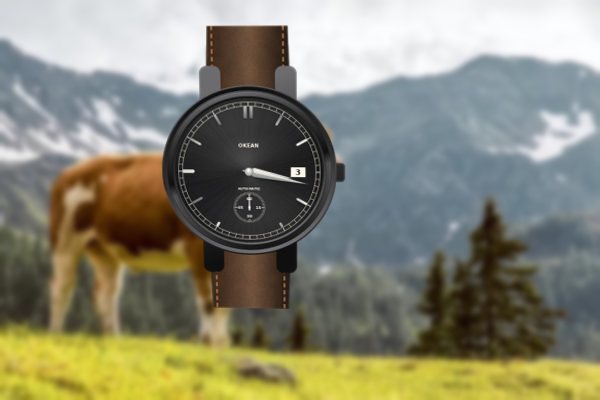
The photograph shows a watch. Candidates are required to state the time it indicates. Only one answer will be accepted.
3:17
